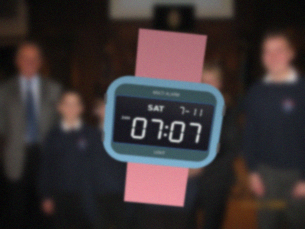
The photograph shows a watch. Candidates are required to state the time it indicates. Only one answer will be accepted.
7:07
